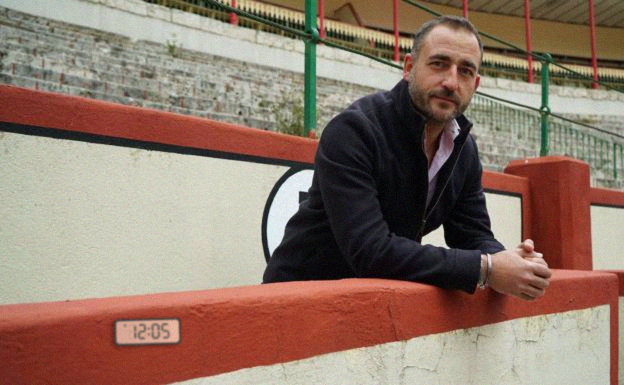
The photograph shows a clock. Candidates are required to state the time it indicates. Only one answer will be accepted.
12:05
